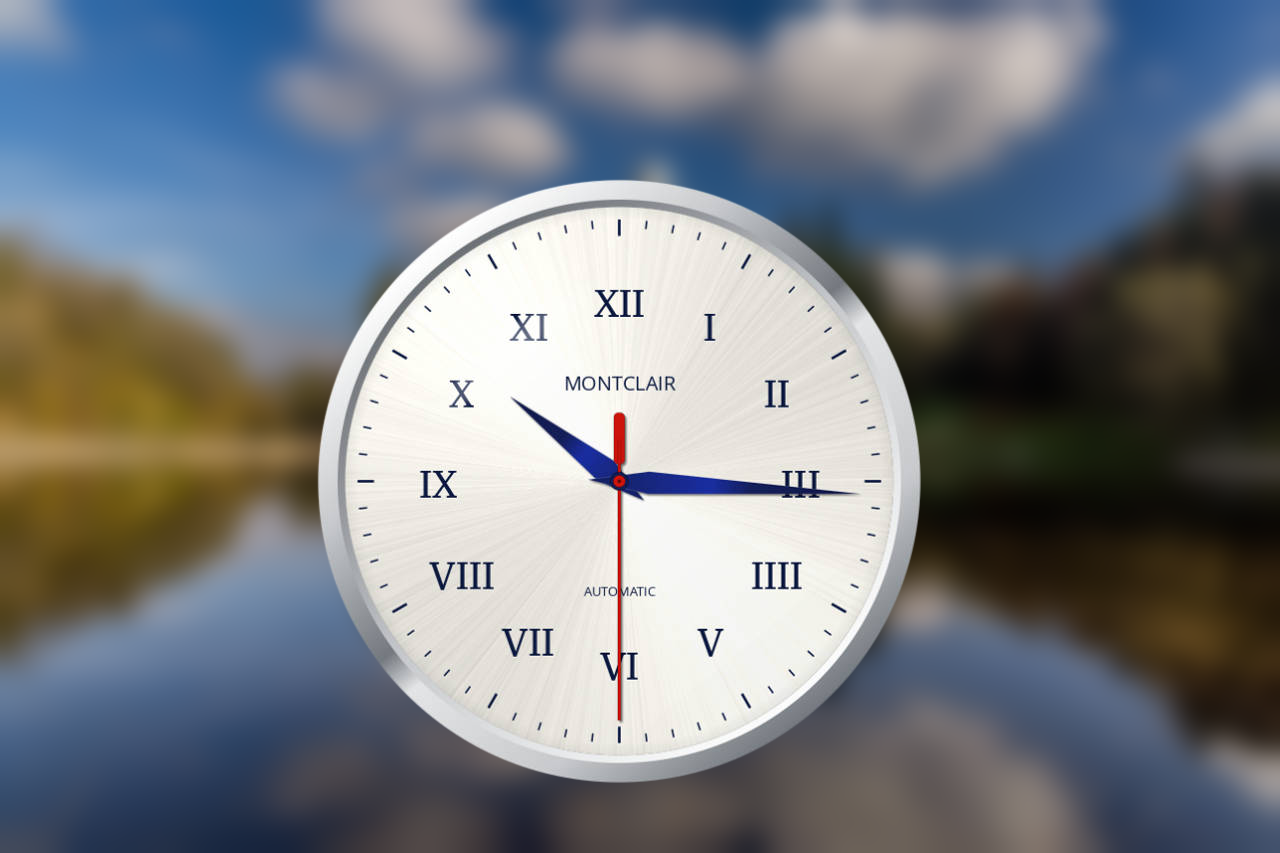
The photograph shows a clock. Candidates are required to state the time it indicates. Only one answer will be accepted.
10:15:30
